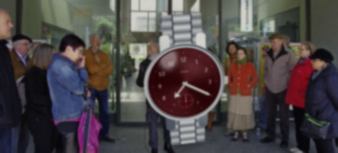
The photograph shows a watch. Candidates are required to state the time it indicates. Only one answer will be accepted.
7:20
